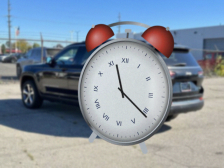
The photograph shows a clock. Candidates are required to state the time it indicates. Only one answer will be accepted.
11:21
